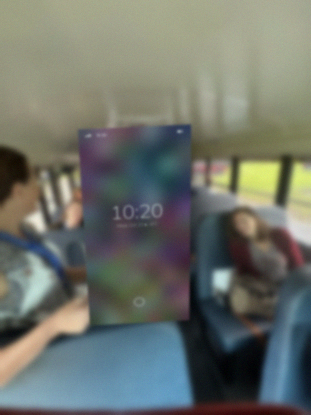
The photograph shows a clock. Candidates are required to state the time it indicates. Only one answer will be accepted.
10:20
